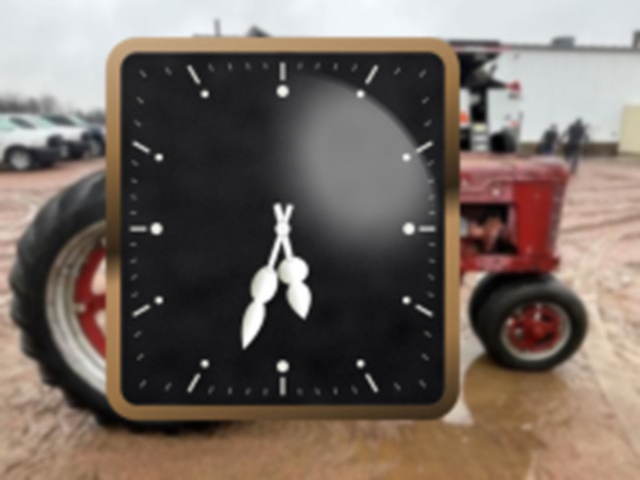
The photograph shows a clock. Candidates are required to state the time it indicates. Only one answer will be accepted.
5:33
